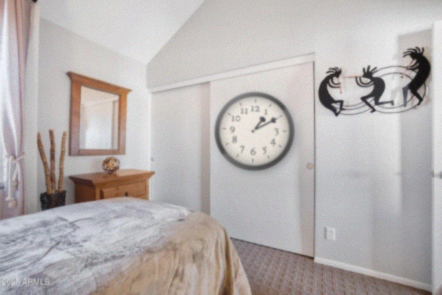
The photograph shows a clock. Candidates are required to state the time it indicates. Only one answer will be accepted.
1:10
